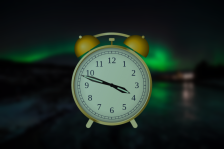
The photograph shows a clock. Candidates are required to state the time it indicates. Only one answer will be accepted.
3:48
